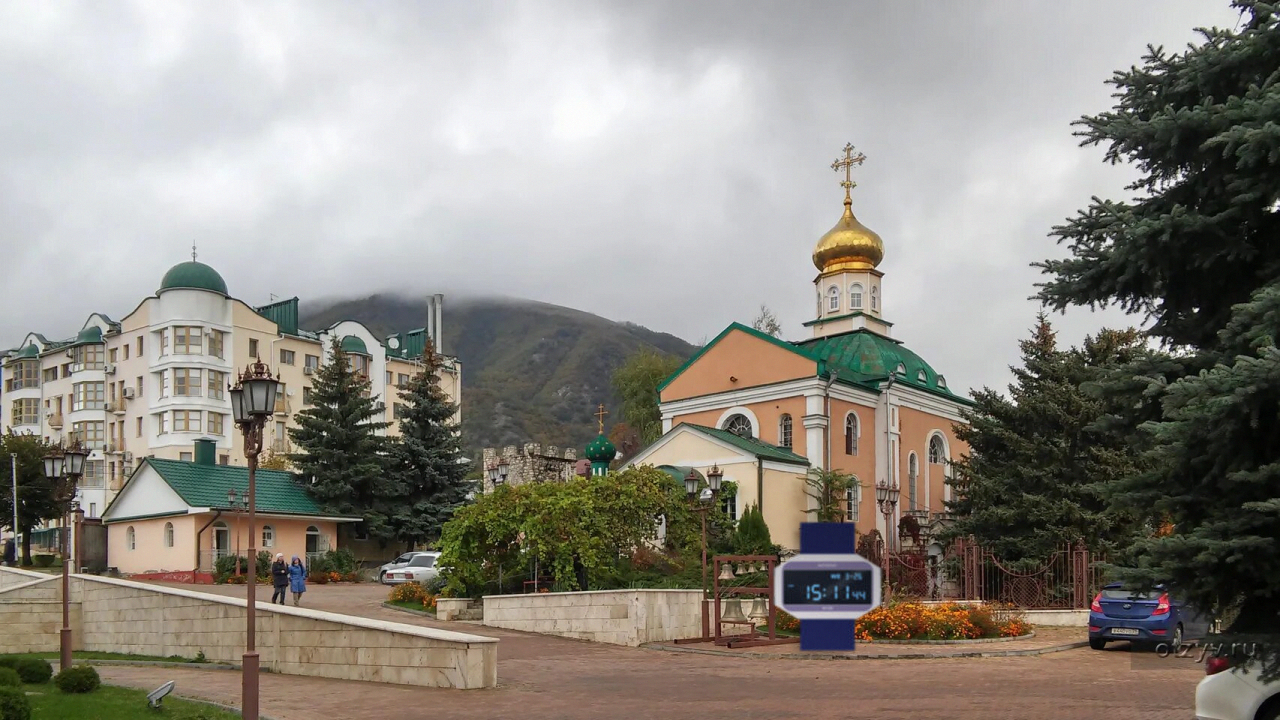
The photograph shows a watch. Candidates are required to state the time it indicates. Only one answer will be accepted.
15:11
